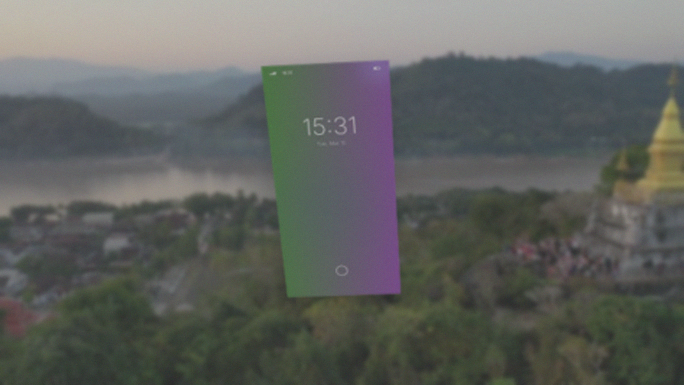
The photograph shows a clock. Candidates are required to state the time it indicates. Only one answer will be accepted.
15:31
